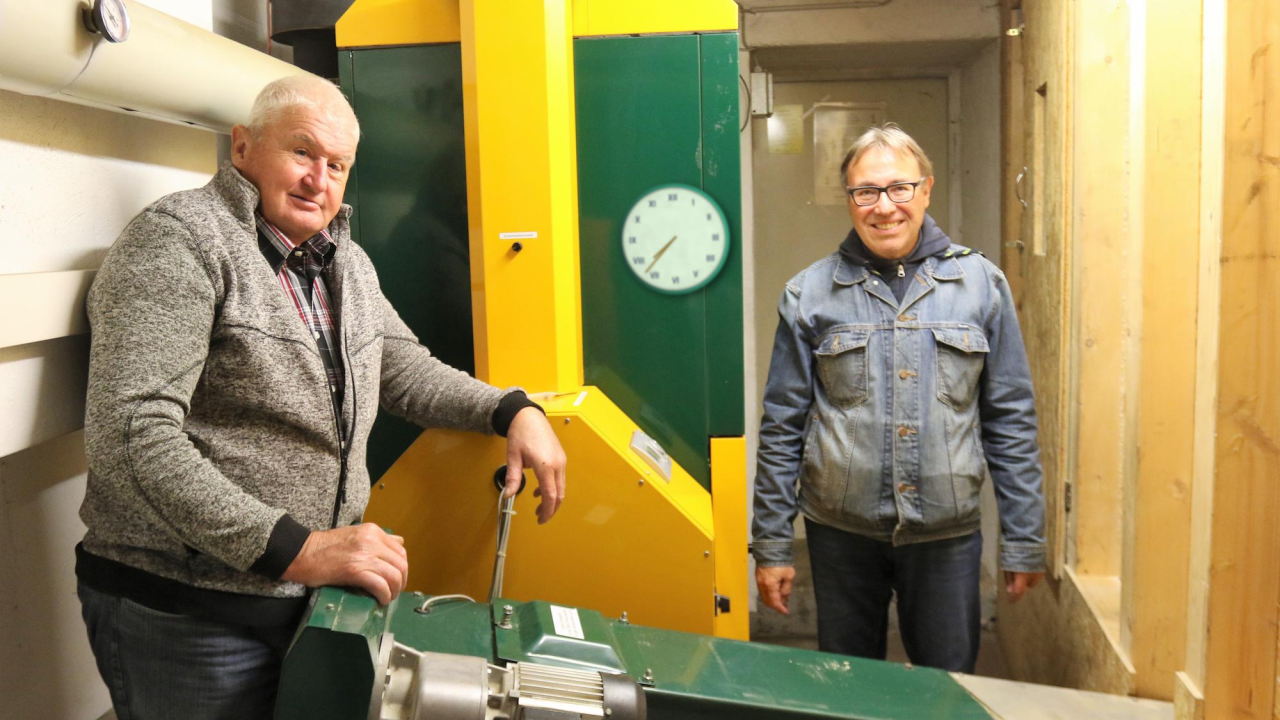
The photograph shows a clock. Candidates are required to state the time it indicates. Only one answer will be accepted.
7:37
